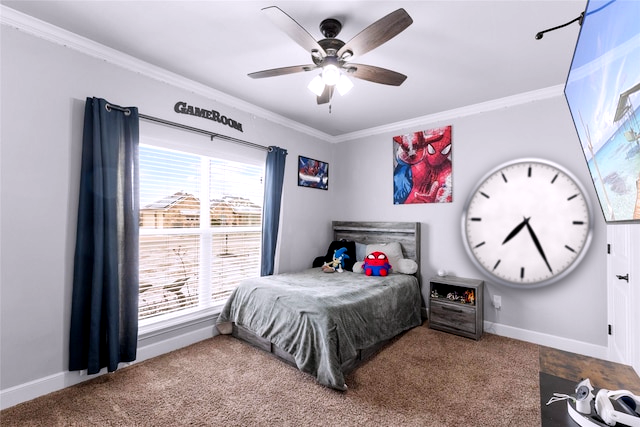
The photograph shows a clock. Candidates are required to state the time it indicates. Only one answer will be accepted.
7:25
